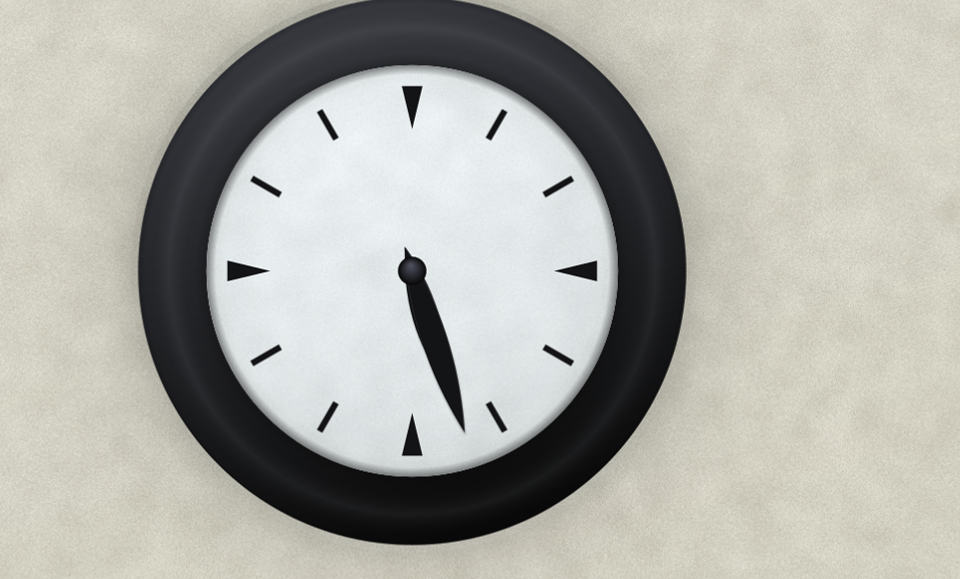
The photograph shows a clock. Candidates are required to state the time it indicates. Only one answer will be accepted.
5:27
